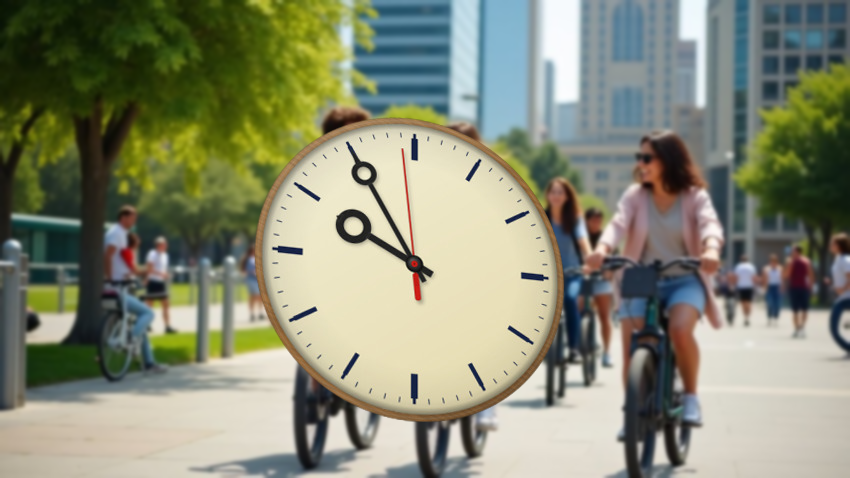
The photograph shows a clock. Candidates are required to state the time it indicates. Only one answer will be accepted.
9:54:59
